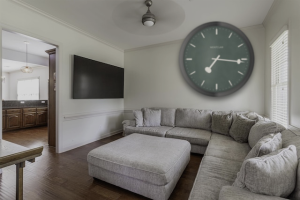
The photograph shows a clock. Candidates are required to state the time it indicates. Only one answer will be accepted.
7:16
